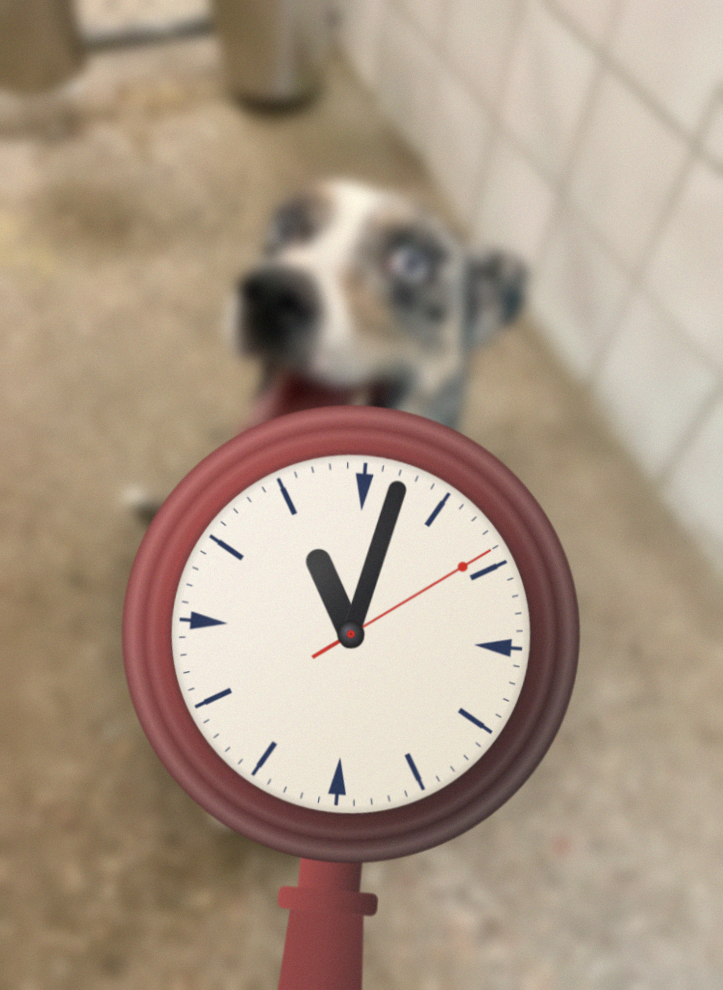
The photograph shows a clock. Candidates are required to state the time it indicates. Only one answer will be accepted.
11:02:09
